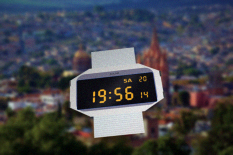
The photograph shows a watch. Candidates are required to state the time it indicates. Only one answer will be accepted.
19:56:14
